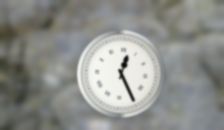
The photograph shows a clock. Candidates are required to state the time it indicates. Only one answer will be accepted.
12:25
